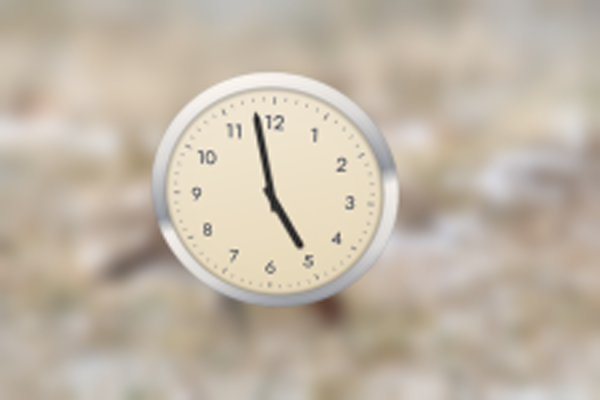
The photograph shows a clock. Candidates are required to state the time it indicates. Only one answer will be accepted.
4:58
